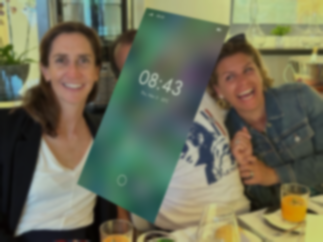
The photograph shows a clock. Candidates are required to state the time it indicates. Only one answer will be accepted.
8:43
